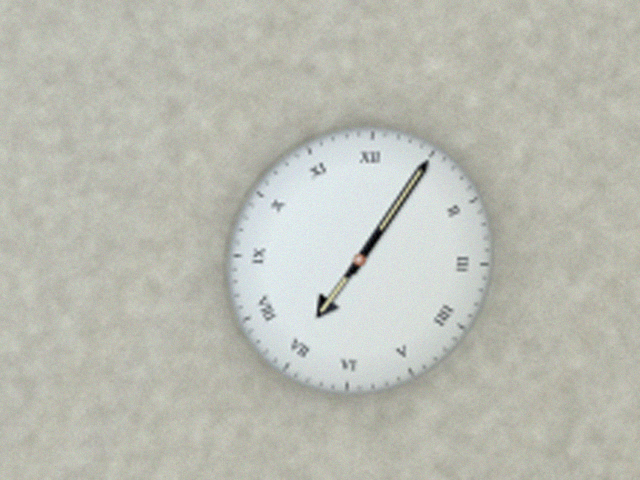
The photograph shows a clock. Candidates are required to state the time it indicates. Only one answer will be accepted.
7:05
